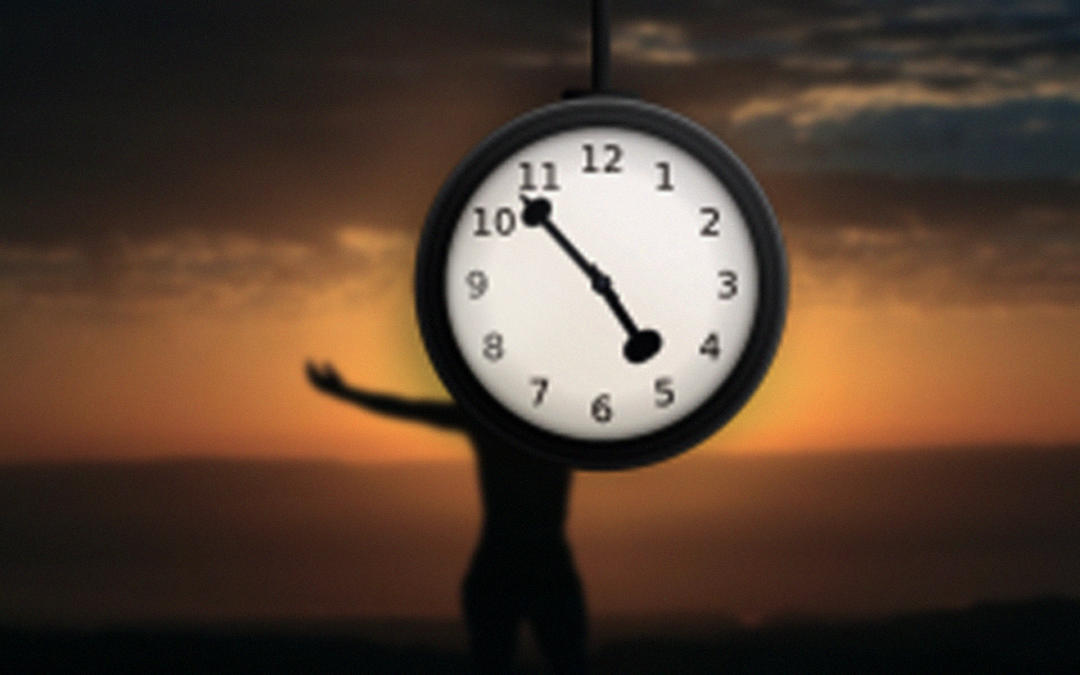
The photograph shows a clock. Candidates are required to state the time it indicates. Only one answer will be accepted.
4:53
